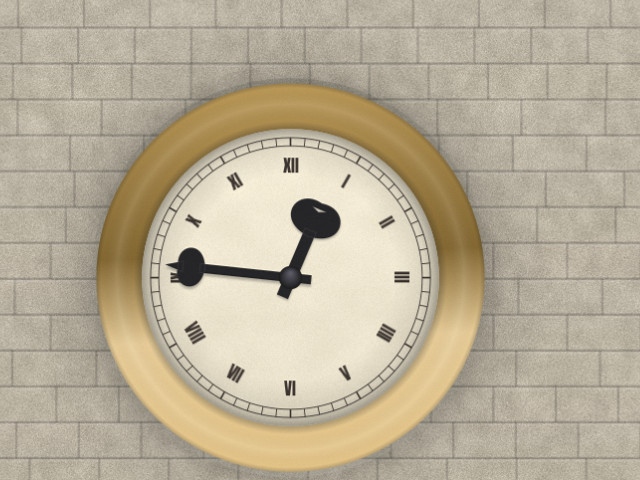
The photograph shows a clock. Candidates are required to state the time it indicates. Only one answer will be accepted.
12:46
